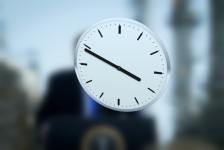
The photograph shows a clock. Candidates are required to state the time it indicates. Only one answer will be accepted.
3:49
